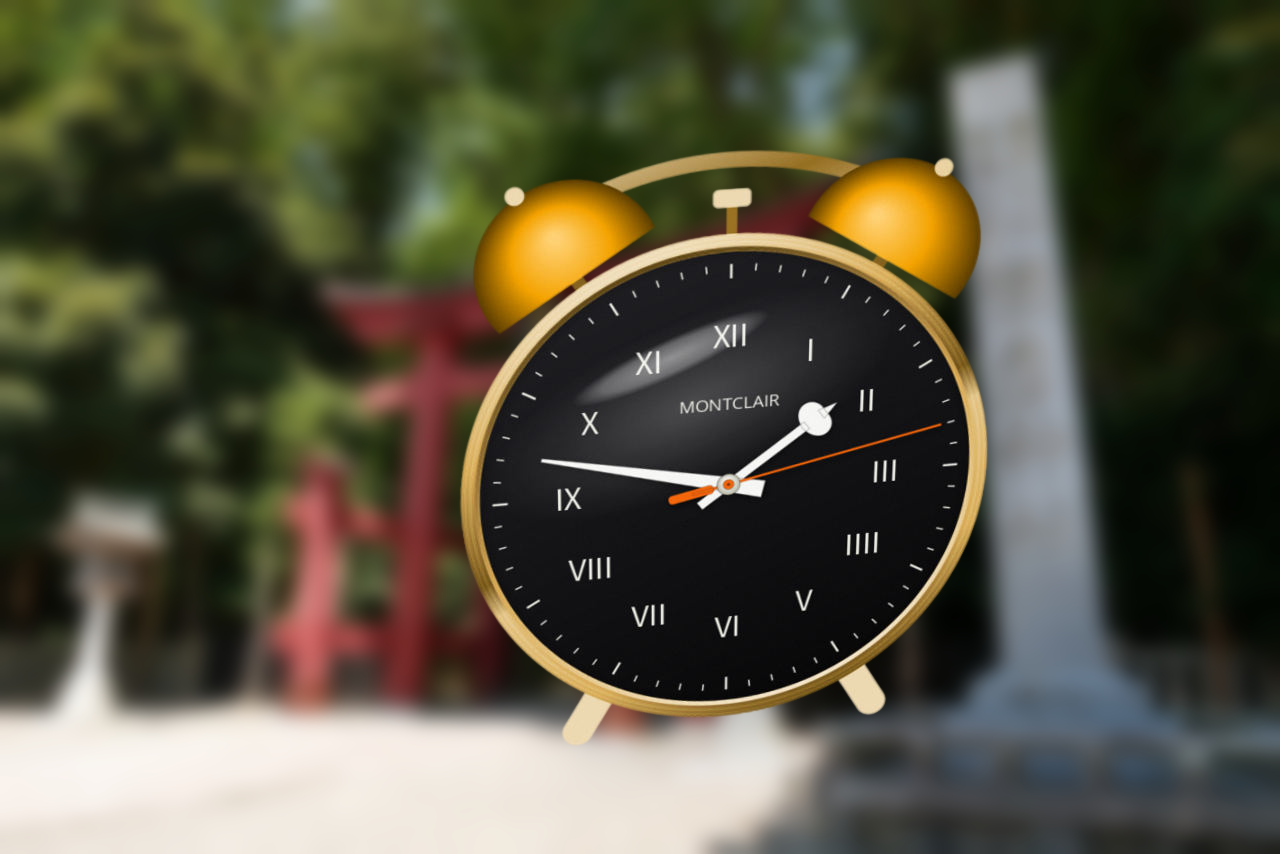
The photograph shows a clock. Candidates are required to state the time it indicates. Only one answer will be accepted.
1:47:13
